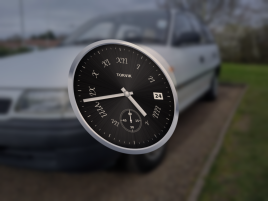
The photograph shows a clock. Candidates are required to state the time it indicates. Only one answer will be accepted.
4:43
